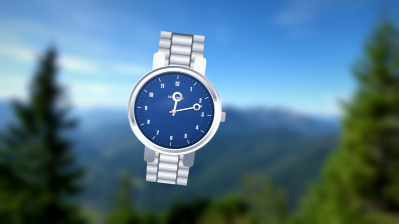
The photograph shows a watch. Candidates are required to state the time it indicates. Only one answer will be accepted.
12:12
